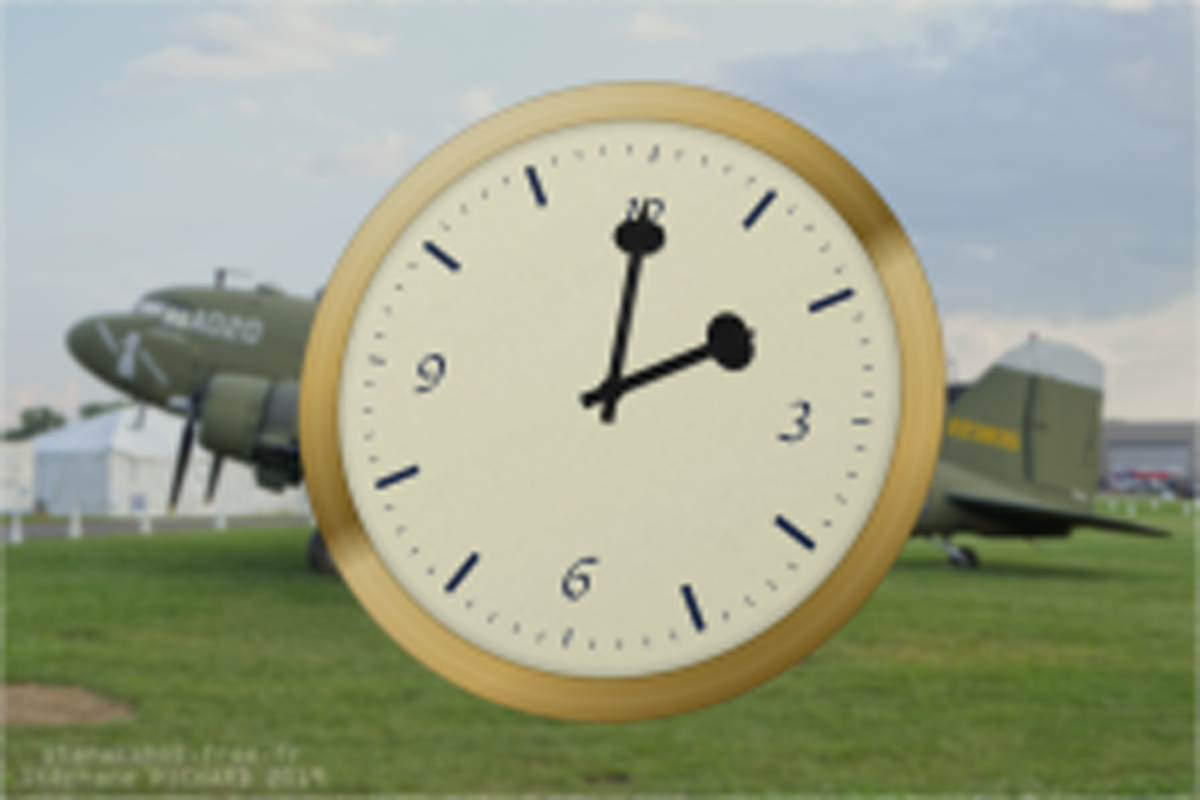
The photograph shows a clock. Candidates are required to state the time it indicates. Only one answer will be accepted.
2:00
